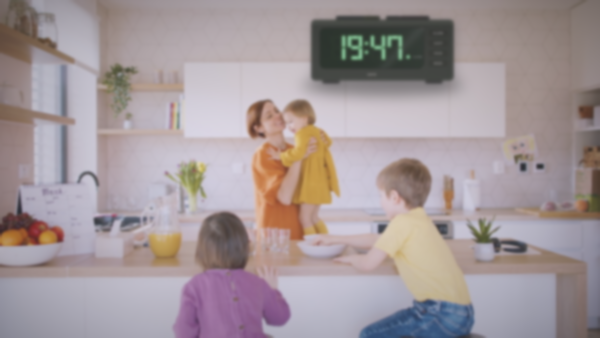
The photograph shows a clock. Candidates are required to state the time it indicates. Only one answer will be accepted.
19:47
